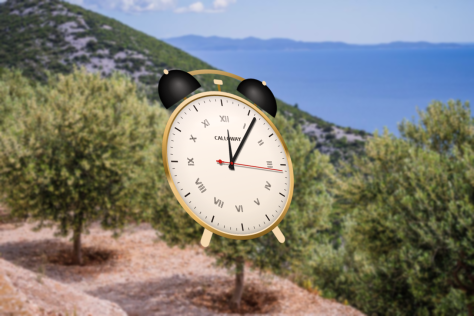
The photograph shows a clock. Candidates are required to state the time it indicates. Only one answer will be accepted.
12:06:16
